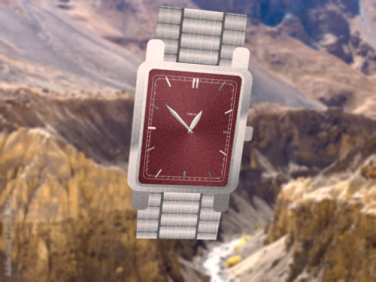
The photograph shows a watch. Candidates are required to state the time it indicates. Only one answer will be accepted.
12:52
